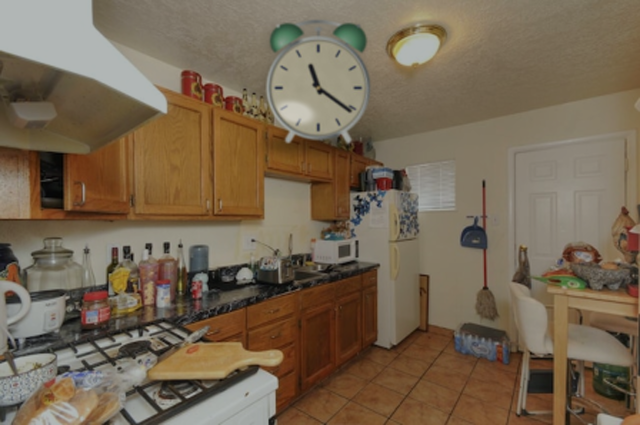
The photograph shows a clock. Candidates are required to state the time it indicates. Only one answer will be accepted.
11:21
